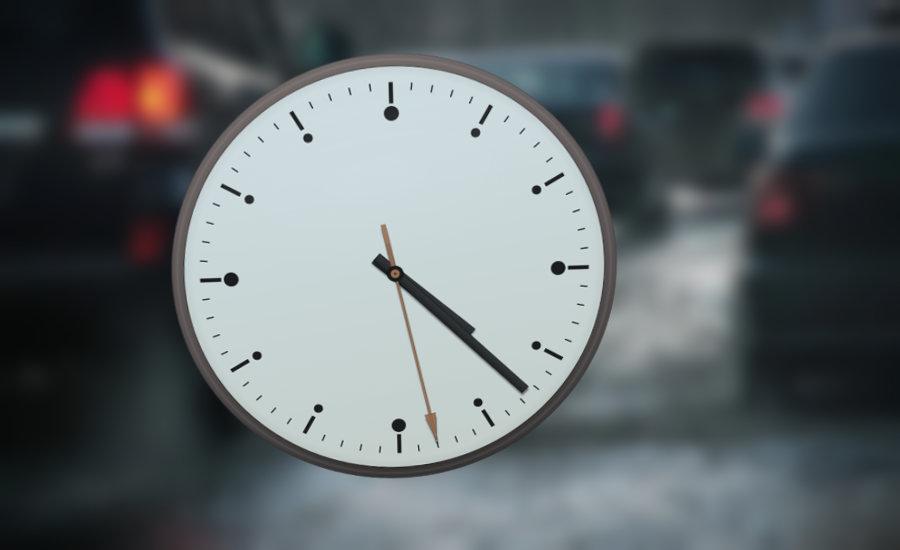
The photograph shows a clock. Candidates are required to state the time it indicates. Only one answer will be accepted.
4:22:28
